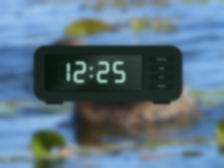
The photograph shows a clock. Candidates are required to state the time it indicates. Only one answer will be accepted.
12:25
